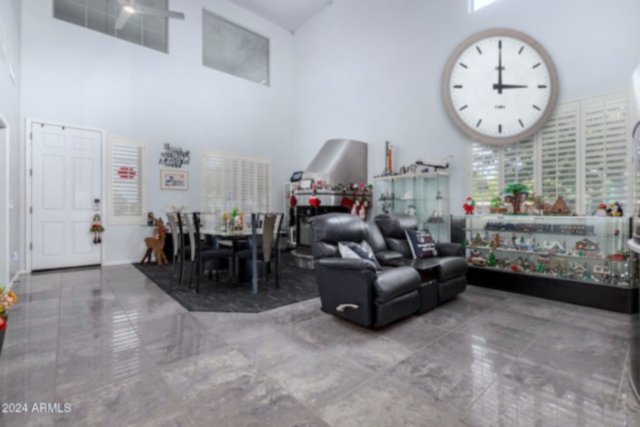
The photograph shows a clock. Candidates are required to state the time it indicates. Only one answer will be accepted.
3:00
